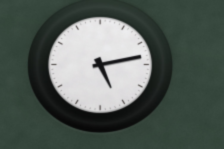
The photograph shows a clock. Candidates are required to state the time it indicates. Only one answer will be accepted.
5:13
